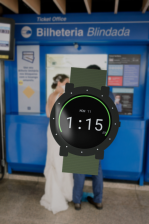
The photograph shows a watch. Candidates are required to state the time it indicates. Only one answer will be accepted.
1:15
